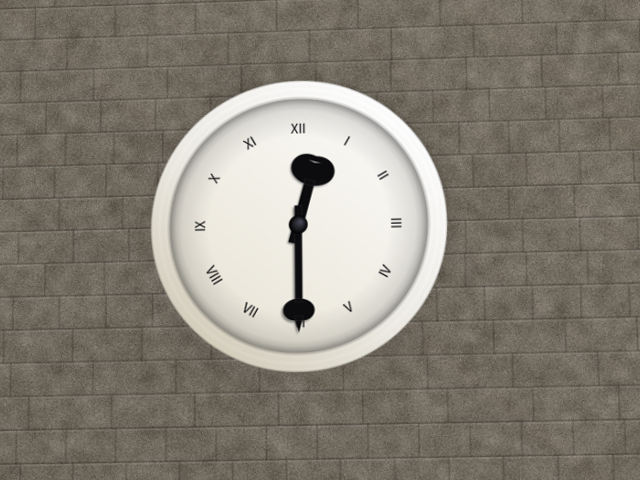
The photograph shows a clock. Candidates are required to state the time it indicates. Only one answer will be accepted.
12:30
